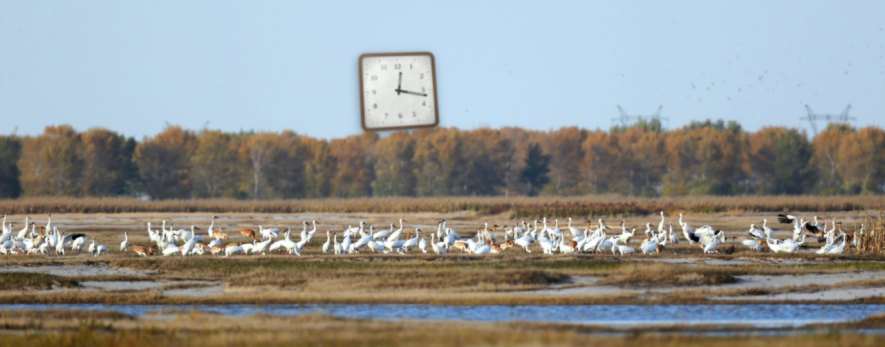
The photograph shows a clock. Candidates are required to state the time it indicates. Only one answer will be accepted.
12:17
